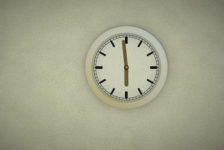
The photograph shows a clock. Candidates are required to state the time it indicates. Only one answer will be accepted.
5:59
